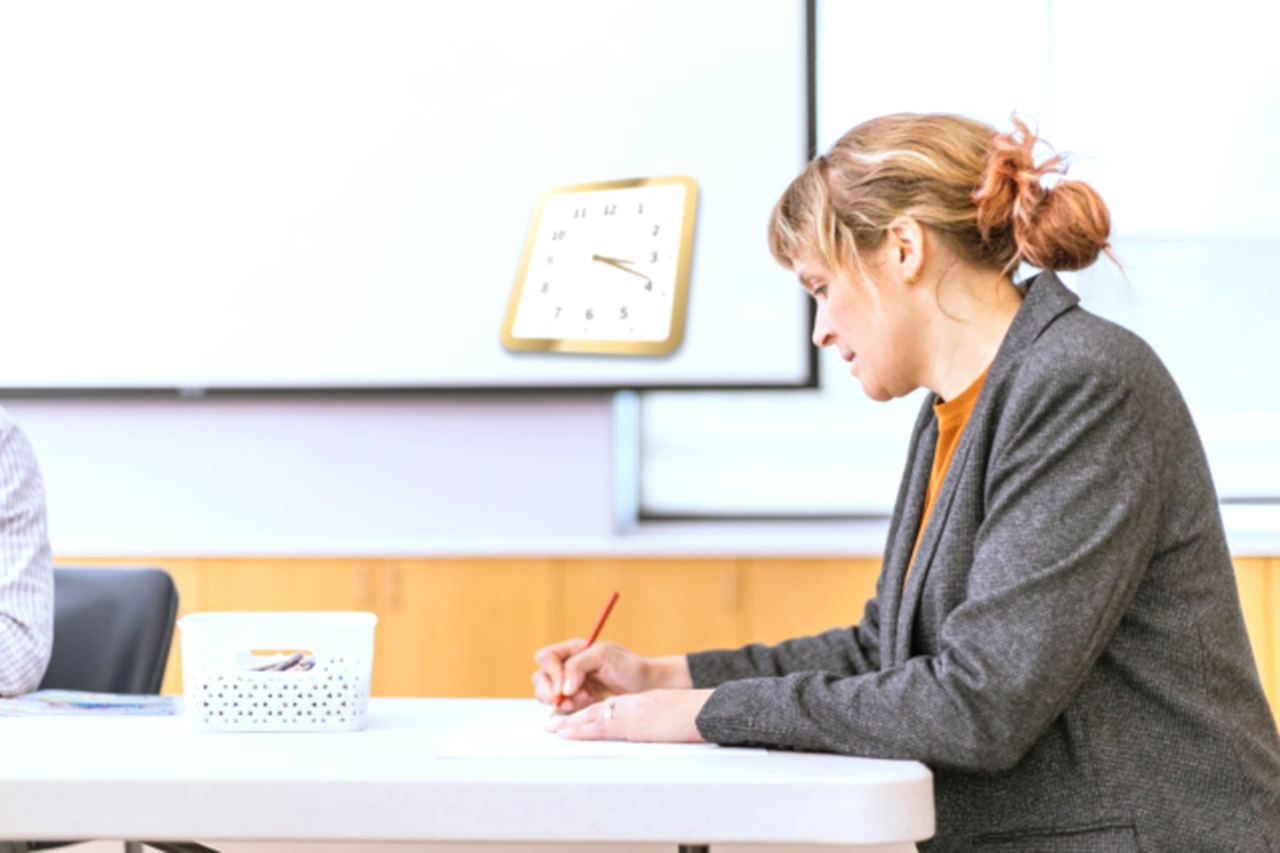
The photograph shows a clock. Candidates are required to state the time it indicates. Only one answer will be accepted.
3:19
